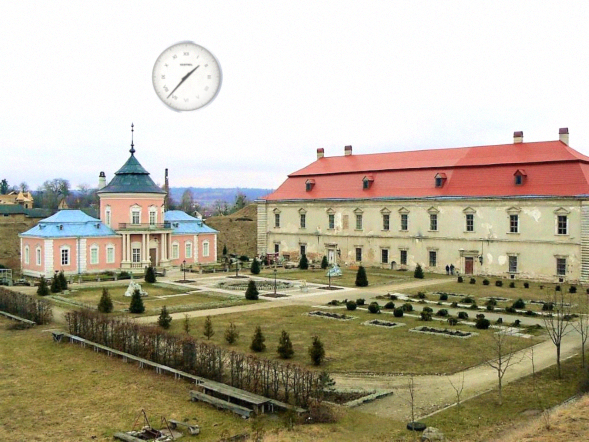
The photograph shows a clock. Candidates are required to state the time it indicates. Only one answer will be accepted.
1:37
